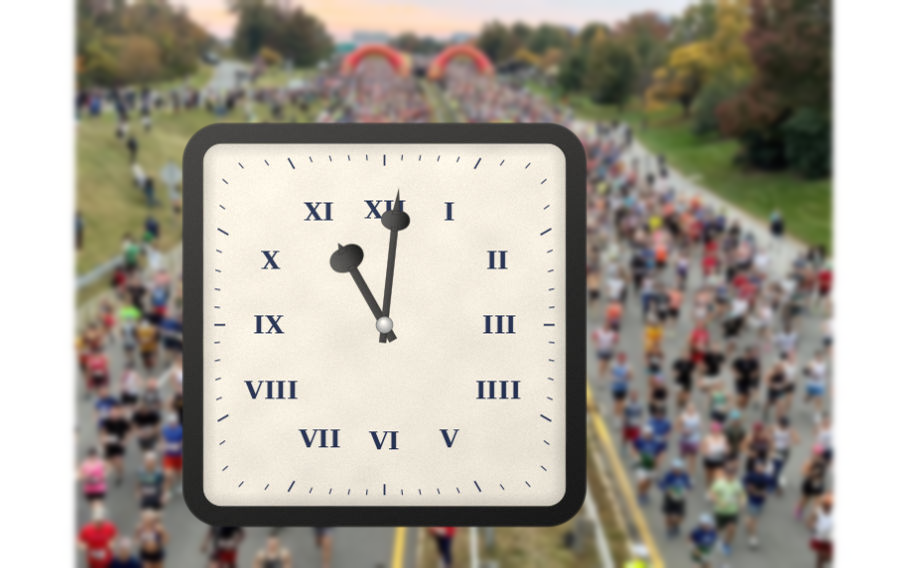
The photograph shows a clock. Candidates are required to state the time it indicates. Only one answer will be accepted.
11:01
